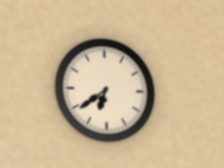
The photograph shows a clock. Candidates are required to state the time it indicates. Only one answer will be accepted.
6:39
